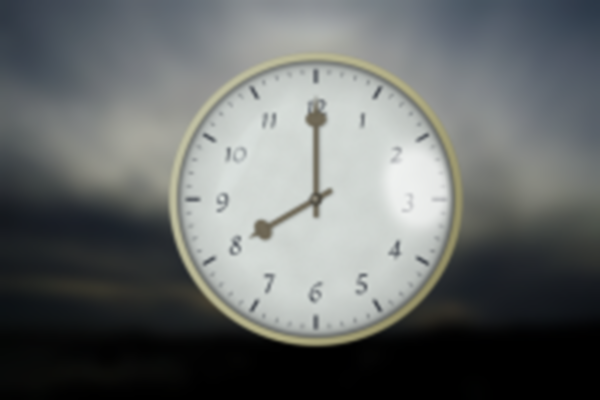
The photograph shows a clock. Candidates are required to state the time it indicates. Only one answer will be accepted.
8:00
